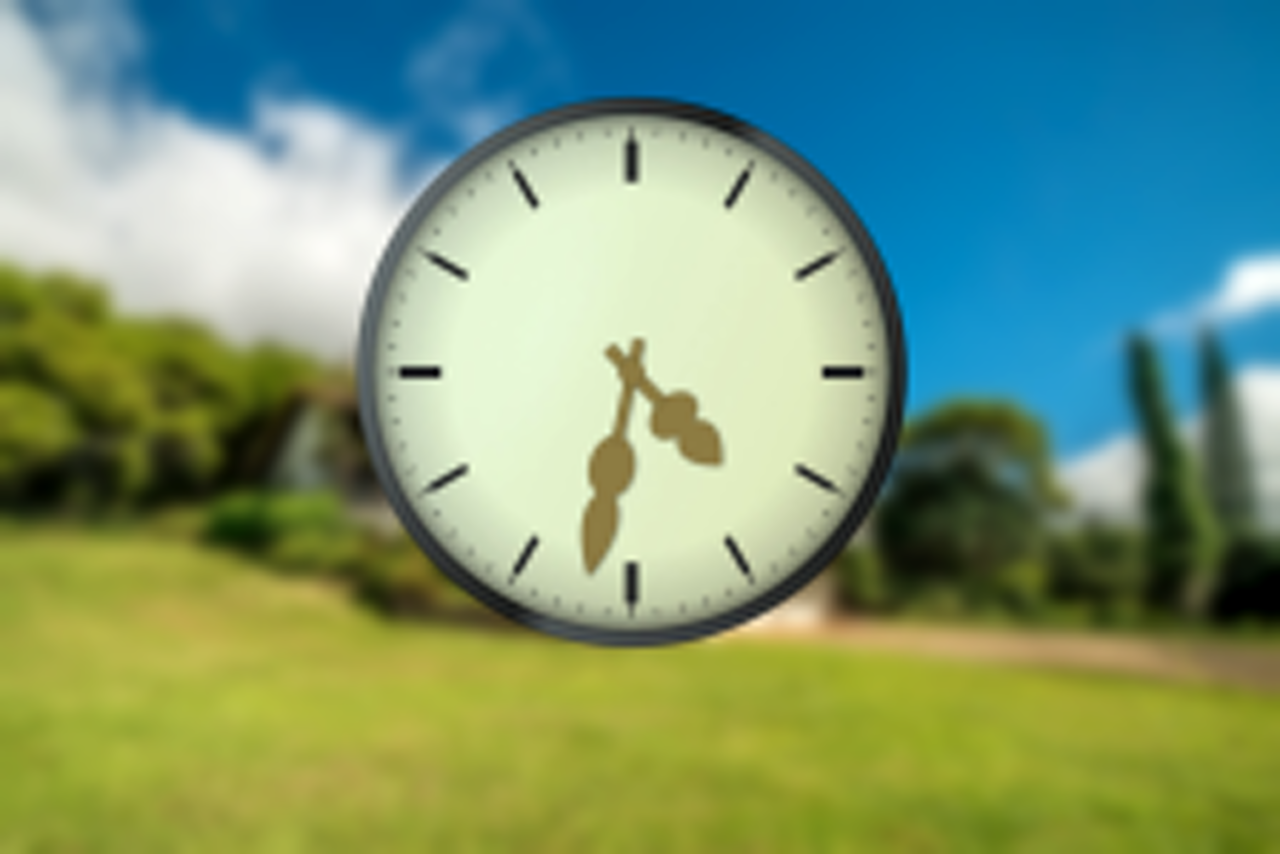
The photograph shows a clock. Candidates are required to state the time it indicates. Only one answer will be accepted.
4:32
